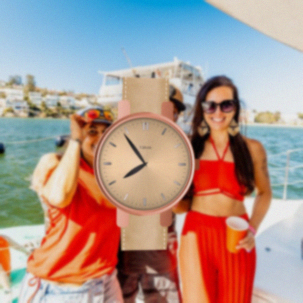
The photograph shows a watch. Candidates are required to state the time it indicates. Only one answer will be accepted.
7:54
